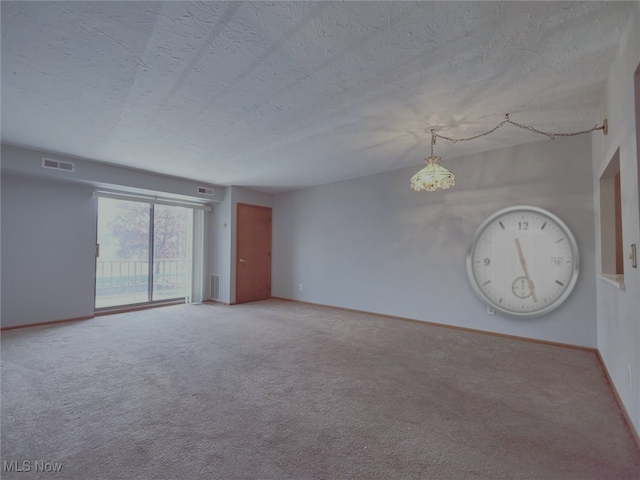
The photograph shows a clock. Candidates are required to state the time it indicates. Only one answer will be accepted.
11:27
